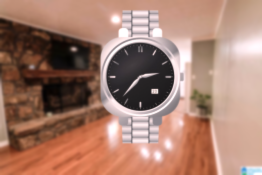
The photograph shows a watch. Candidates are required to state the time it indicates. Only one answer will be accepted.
2:37
